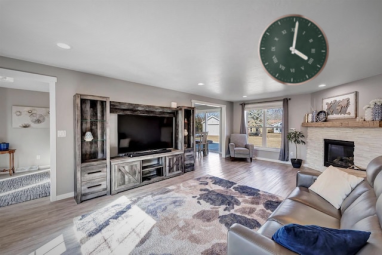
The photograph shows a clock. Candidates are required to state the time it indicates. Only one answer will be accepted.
4:01
